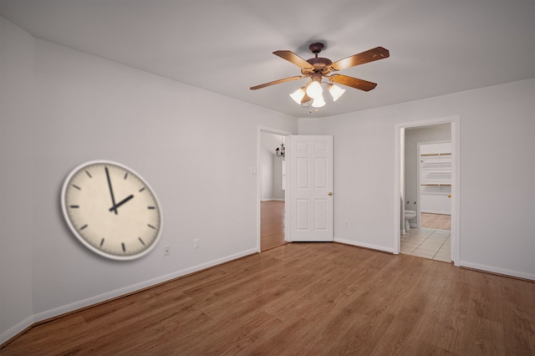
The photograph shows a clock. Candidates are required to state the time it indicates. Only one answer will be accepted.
2:00
